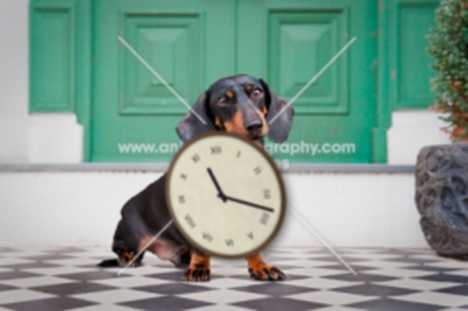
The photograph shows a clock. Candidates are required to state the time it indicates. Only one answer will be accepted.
11:18
